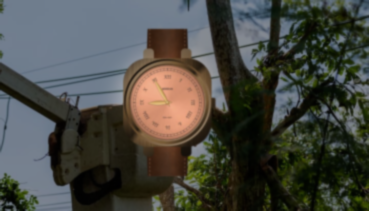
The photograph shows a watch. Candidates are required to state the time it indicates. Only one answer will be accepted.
8:55
